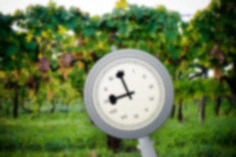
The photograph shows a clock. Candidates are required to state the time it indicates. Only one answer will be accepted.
8:59
